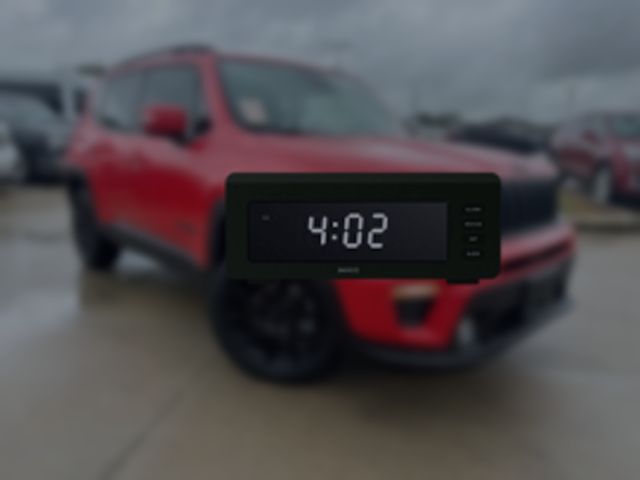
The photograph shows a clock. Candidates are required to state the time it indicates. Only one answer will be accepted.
4:02
